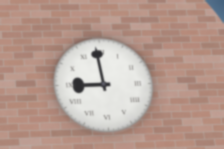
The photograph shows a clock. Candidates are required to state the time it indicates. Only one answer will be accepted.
8:59
